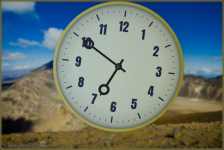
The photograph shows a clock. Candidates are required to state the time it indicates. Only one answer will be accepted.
6:50
